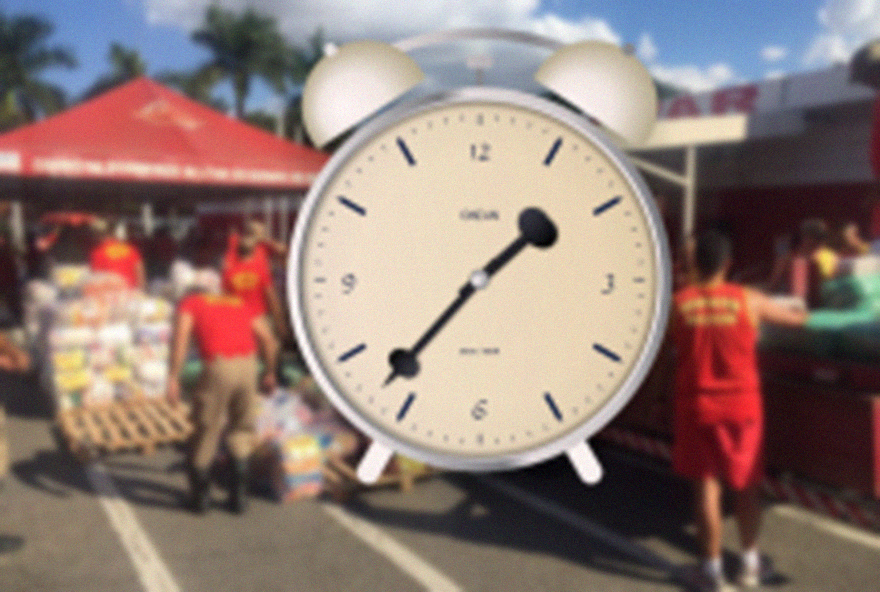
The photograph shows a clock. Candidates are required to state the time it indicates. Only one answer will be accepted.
1:37
